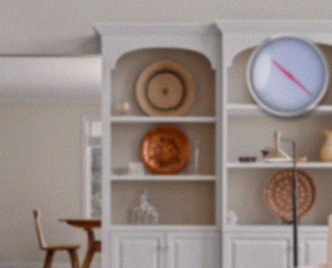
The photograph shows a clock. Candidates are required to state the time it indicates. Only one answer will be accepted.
10:22
